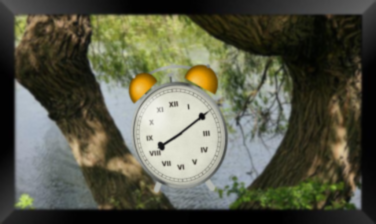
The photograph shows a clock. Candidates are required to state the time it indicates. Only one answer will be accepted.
8:10
